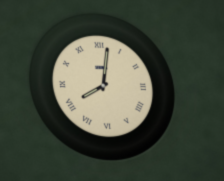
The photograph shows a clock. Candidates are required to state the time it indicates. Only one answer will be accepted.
8:02
